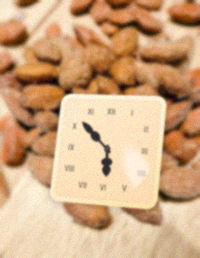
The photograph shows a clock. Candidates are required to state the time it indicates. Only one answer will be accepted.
5:52
